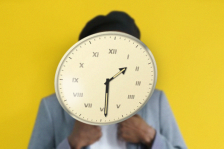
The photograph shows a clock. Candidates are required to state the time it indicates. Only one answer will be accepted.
1:29
